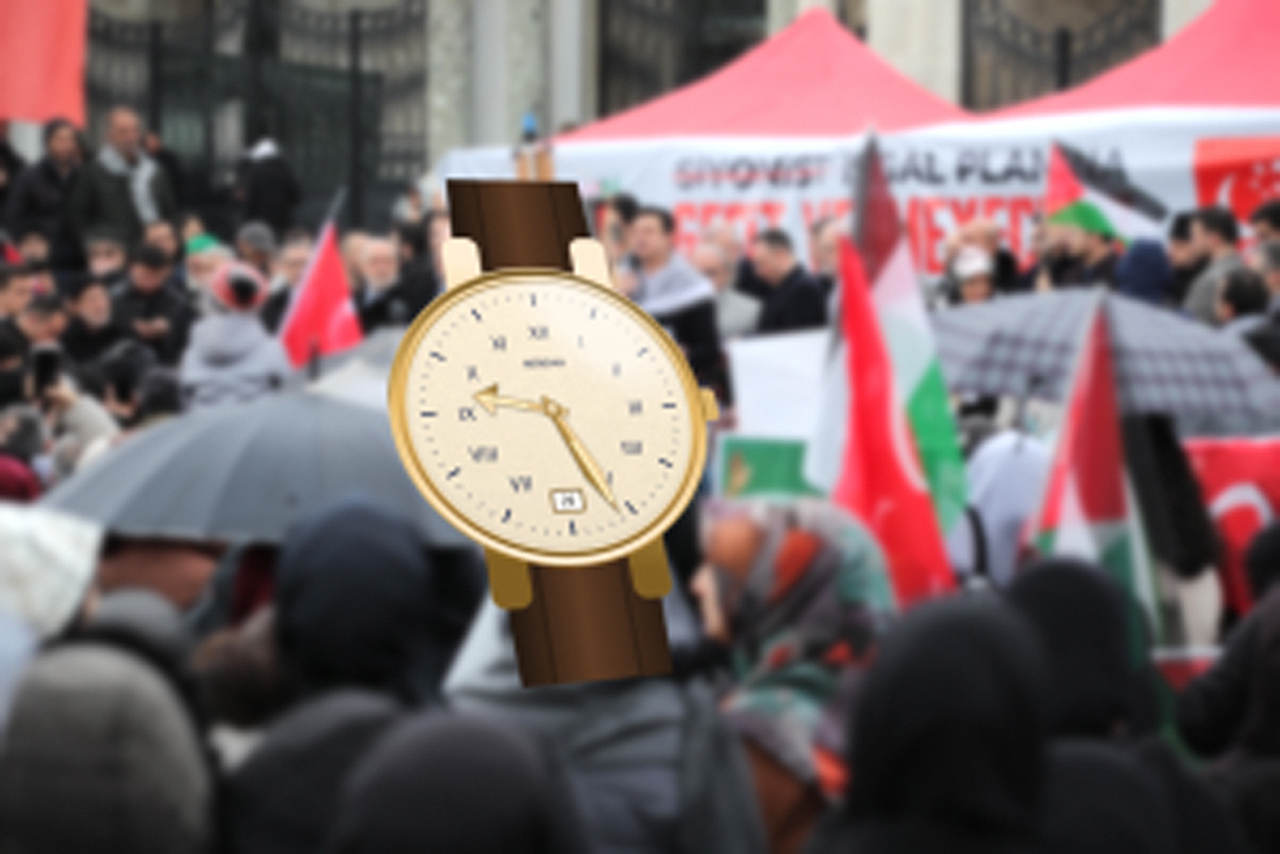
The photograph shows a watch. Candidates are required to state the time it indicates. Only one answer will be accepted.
9:26
